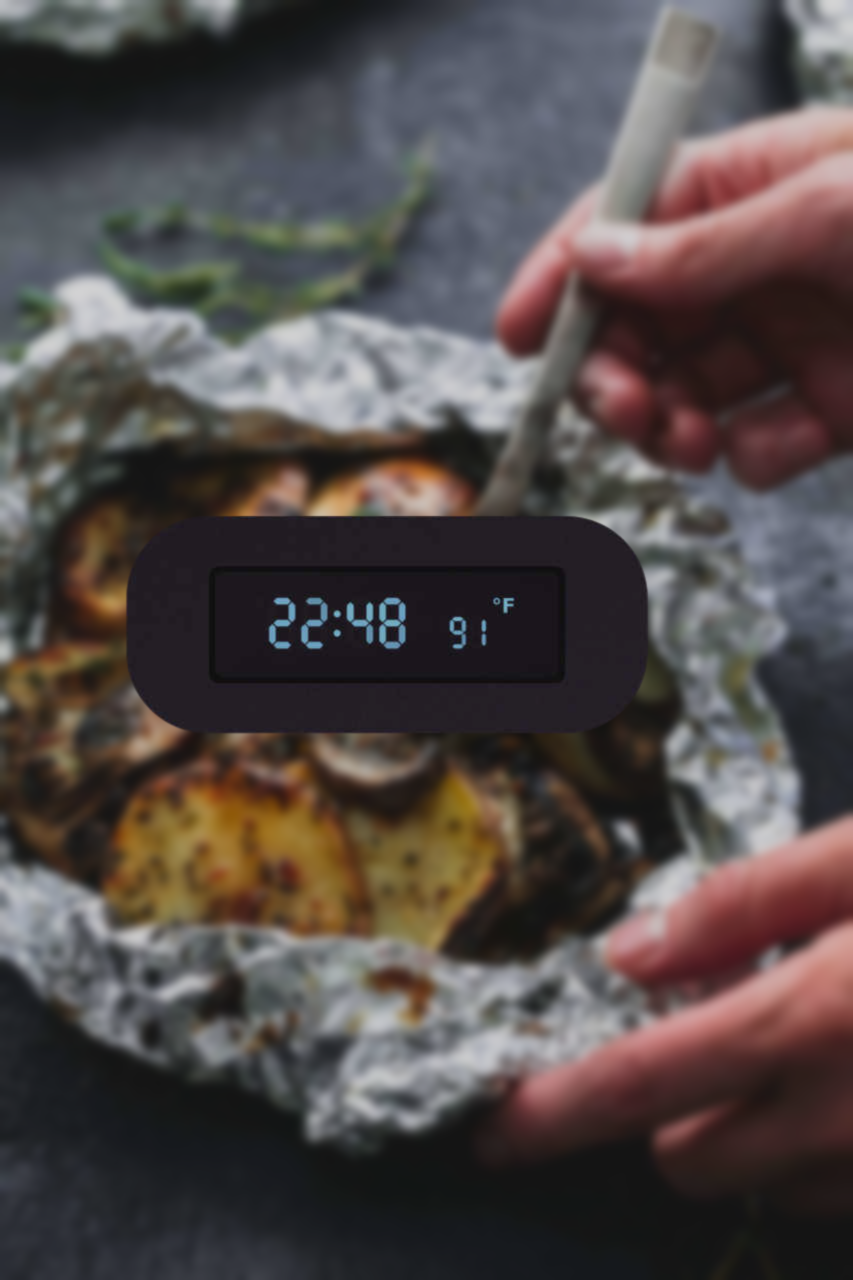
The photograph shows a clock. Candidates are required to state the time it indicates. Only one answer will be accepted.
22:48
